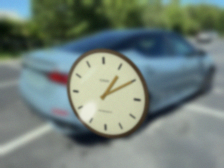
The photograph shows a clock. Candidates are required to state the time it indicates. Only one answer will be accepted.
1:10
